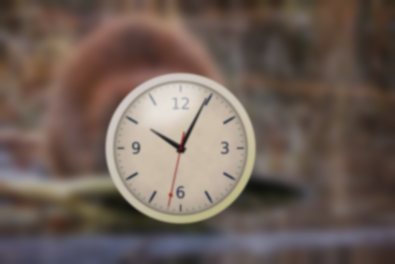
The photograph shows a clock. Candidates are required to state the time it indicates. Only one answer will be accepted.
10:04:32
